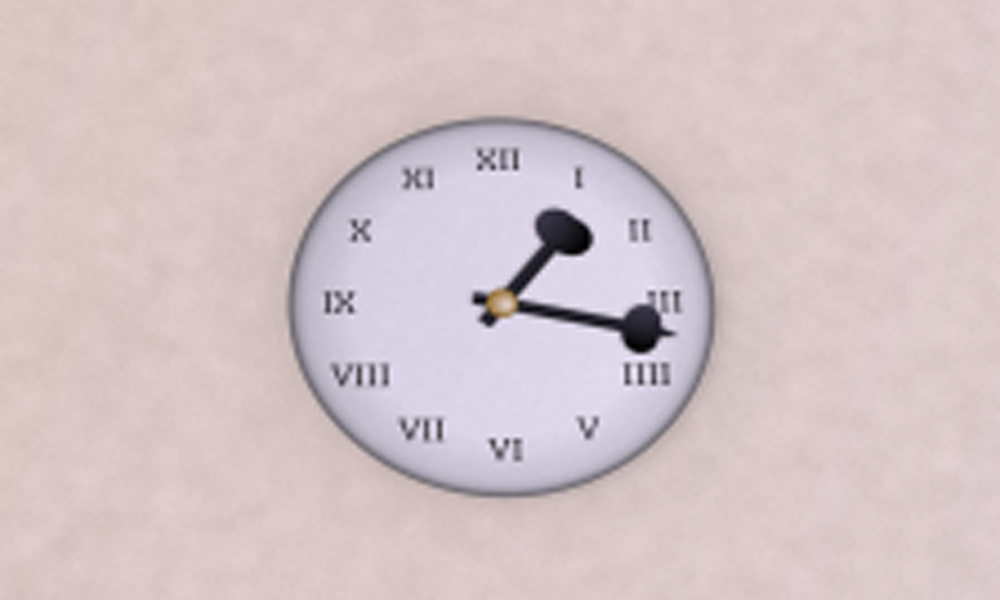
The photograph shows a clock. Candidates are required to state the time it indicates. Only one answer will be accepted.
1:17
